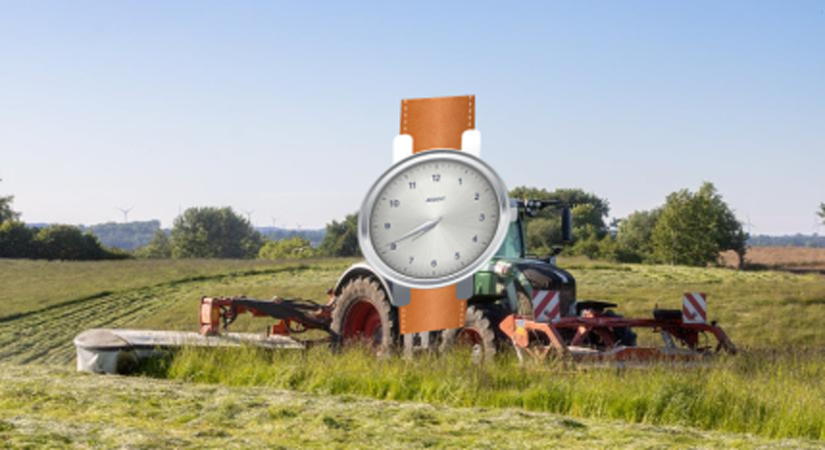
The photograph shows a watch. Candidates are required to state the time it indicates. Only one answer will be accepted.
7:41
